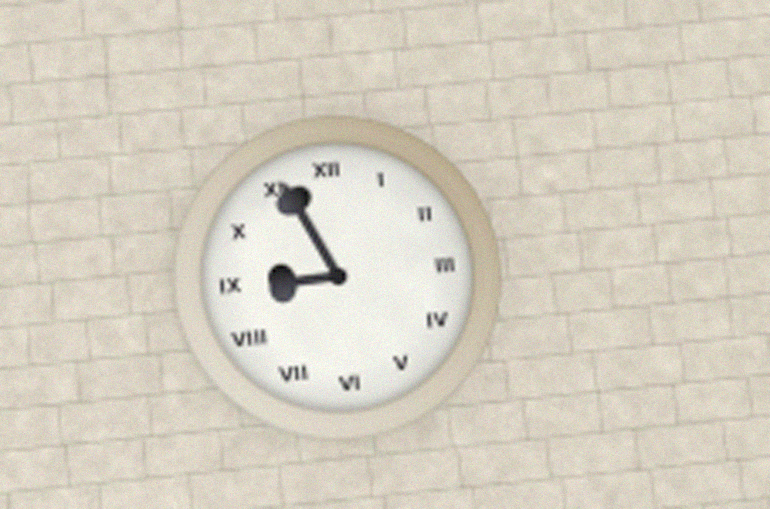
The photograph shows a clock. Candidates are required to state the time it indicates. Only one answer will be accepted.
8:56
